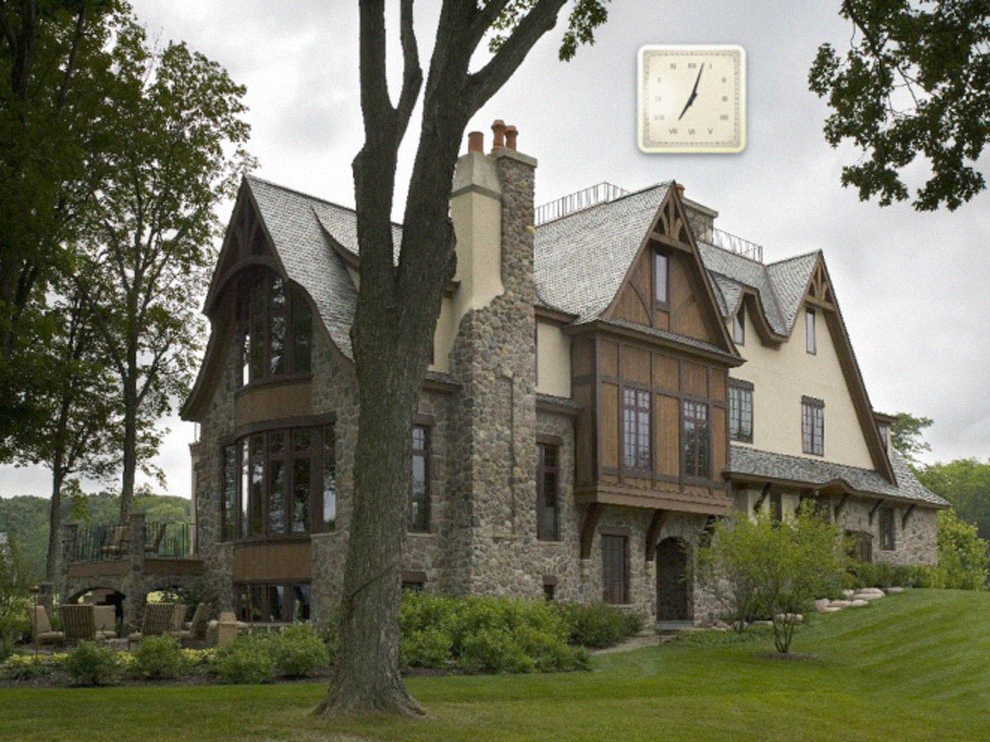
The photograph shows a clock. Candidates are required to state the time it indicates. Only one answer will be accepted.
7:03
